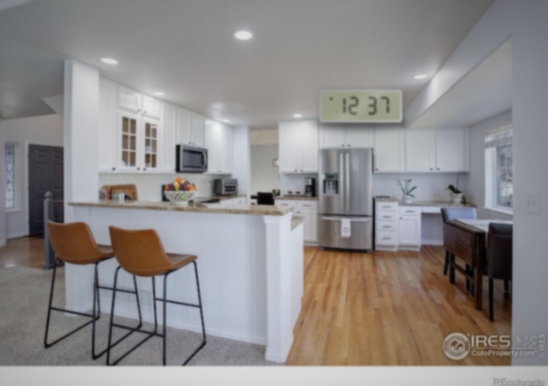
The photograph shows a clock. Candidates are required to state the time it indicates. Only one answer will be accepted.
12:37
